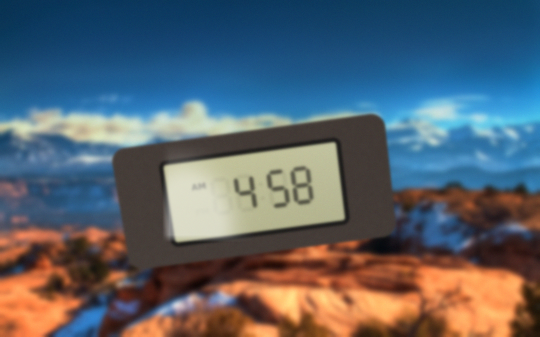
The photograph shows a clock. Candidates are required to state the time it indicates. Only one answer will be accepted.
4:58
